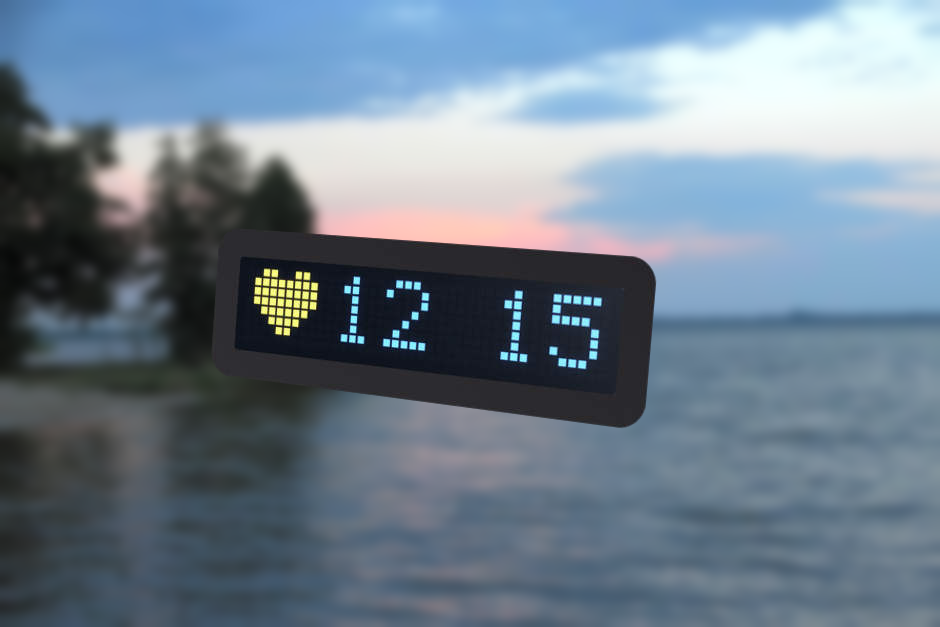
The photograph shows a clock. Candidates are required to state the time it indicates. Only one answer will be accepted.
12:15
